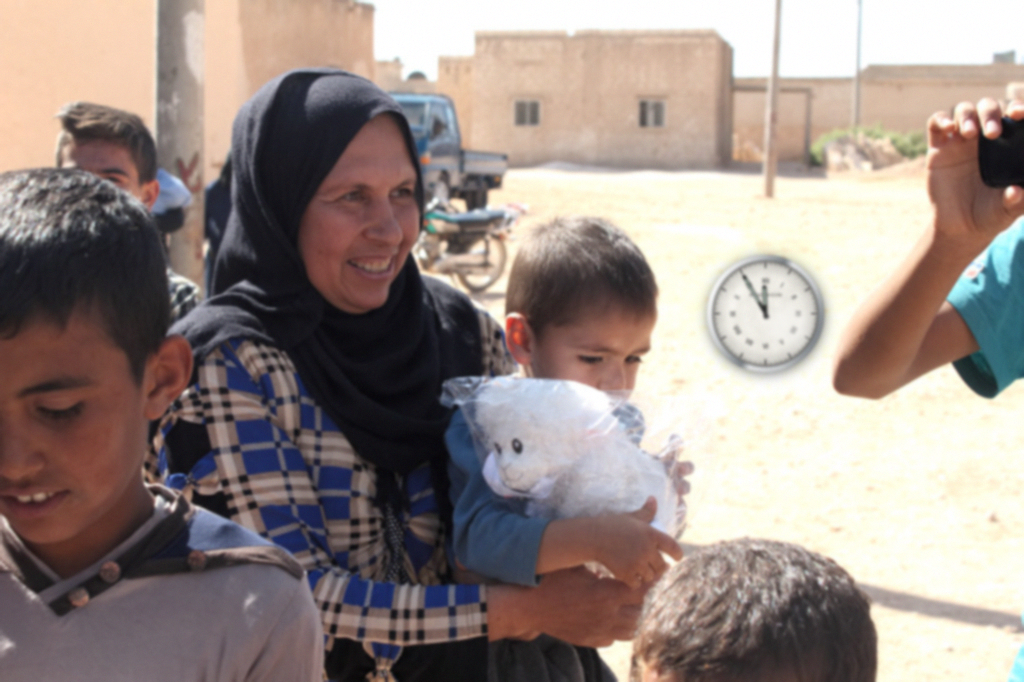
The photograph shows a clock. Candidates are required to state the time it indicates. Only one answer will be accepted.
11:55
